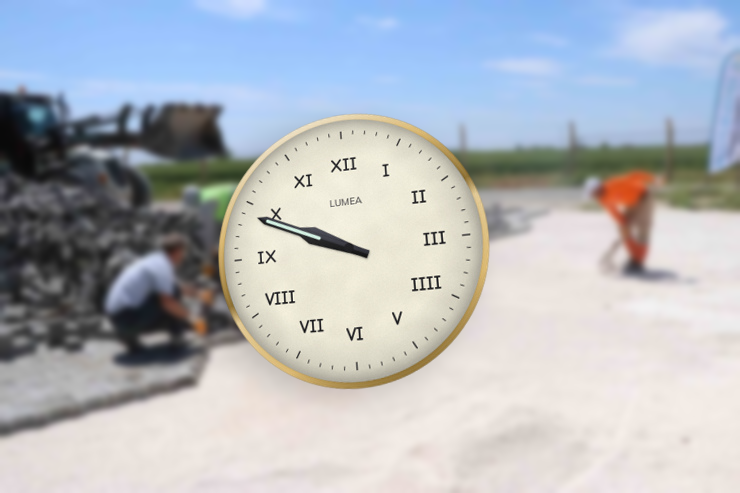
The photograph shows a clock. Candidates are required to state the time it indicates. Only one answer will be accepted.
9:49
